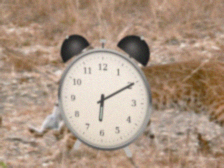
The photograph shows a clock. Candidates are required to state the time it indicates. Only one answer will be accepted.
6:10
